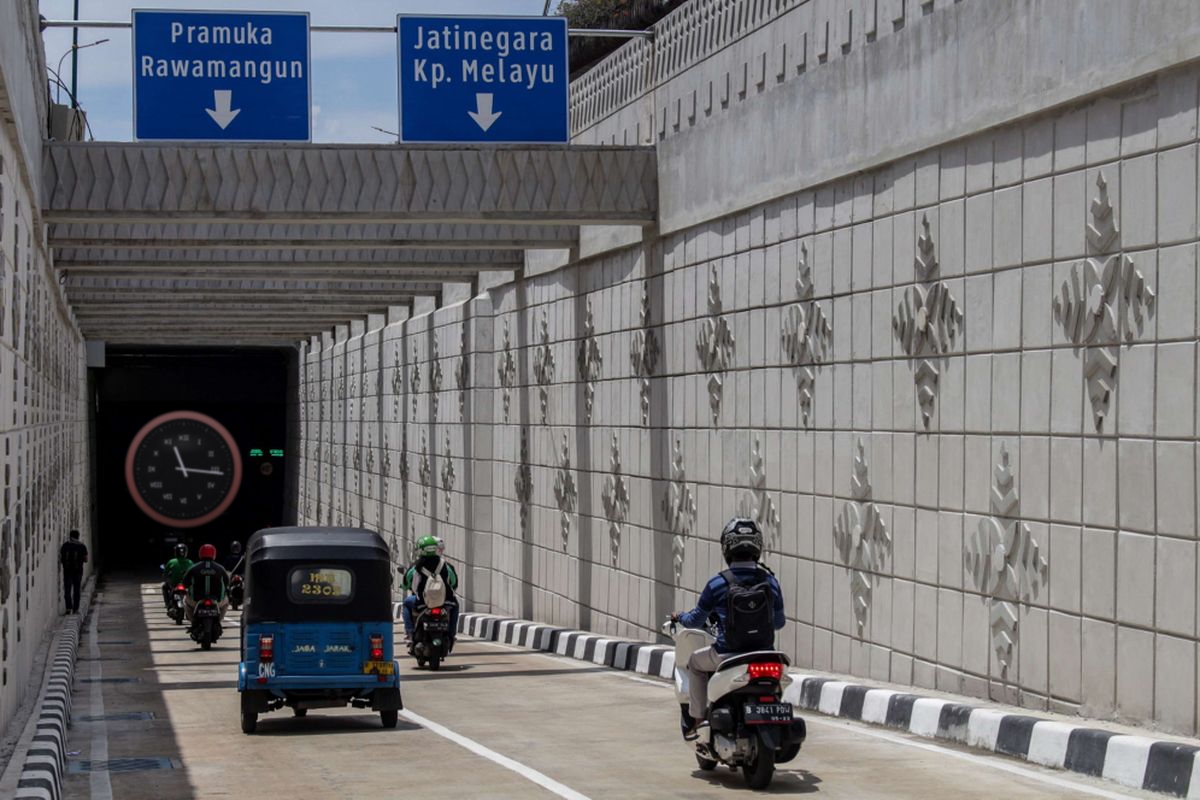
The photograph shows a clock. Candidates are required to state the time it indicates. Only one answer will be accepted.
11:16
